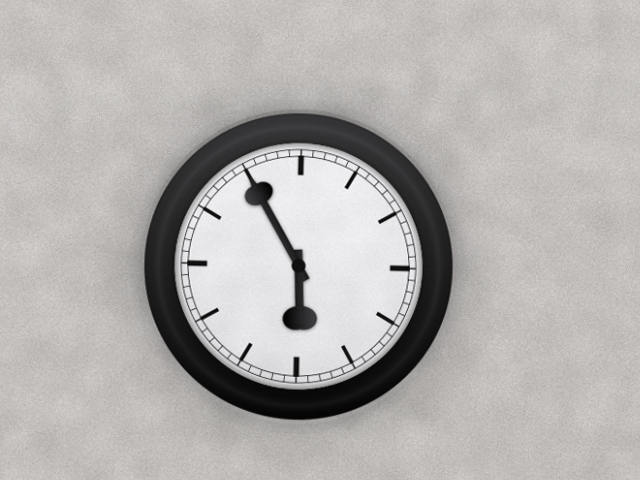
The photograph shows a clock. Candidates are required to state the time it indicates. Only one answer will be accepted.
5:55
